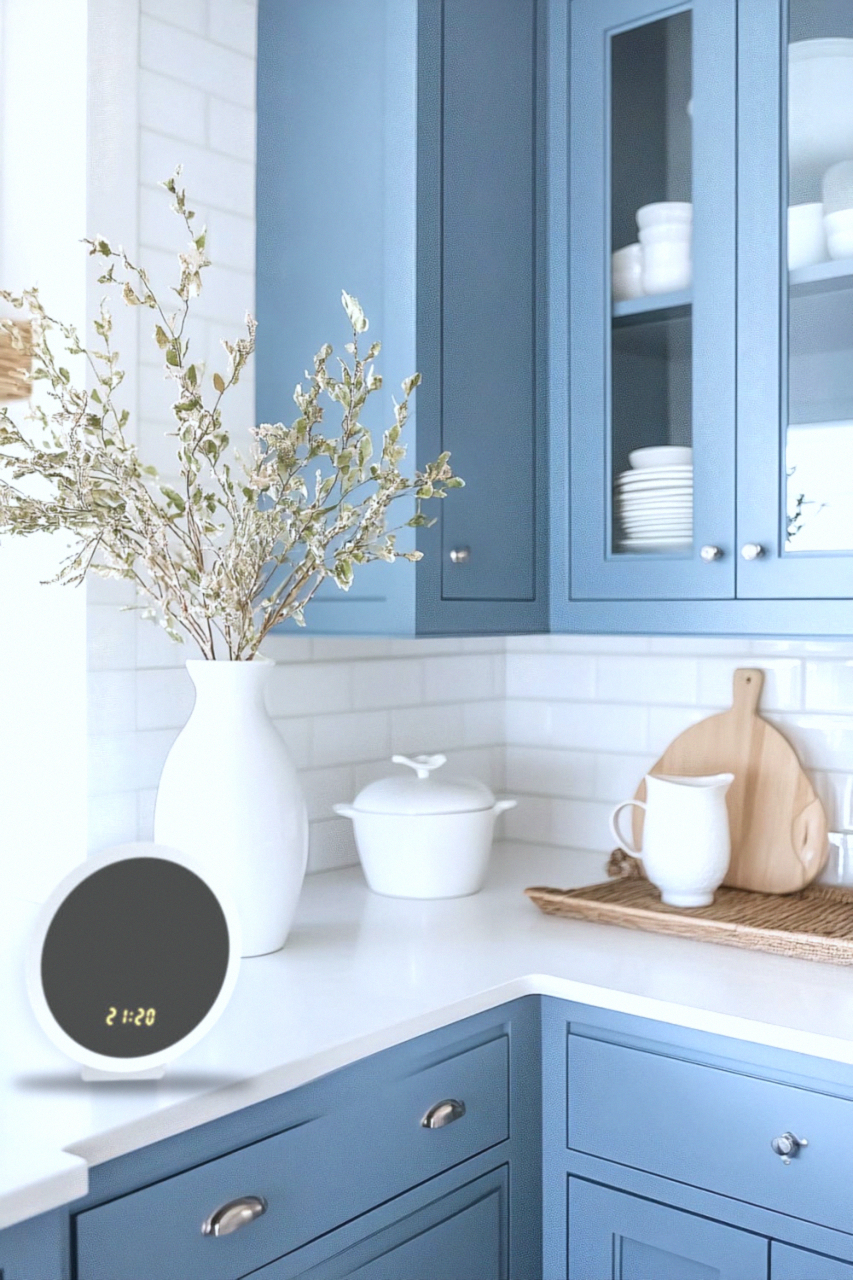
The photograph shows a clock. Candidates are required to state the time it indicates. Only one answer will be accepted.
21:20
